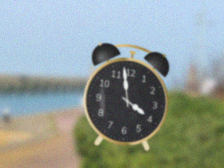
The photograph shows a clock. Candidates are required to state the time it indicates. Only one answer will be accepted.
3:58
